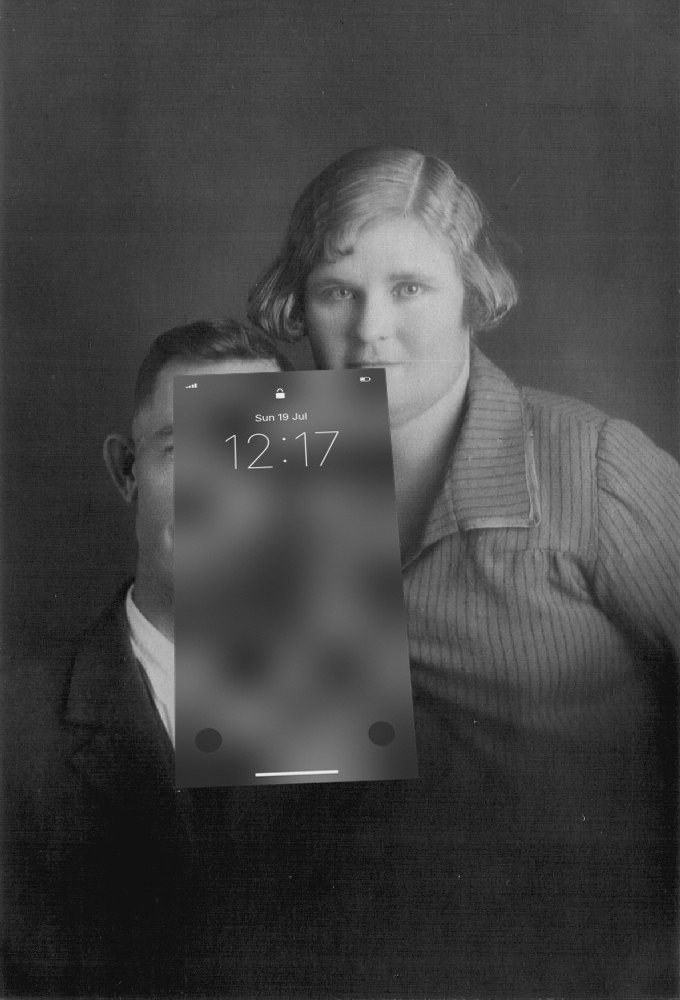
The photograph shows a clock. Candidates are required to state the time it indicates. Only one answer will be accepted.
12:17
